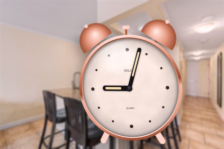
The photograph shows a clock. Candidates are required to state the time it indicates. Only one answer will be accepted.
9:03
